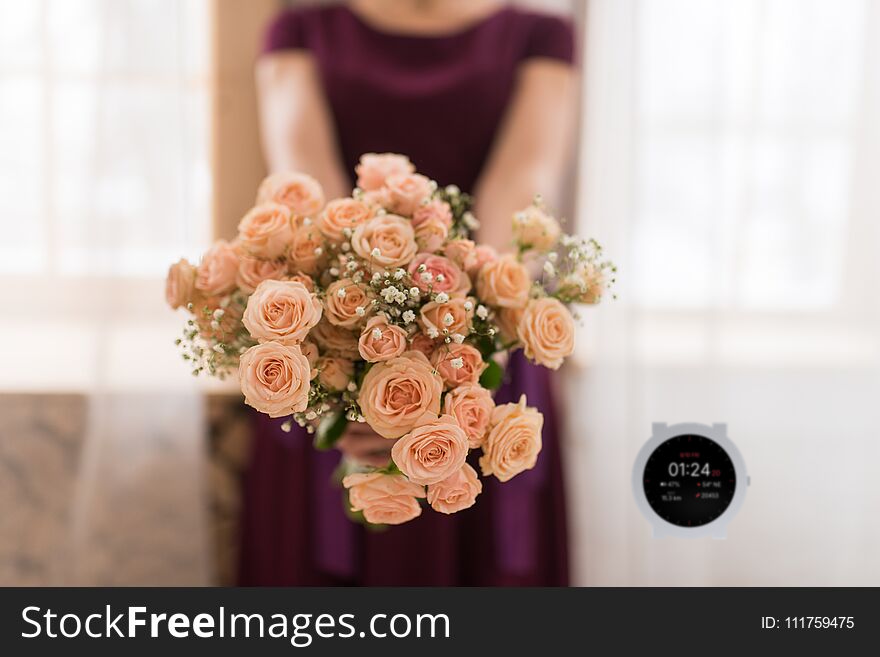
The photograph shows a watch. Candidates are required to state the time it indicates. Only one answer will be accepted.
1:24
